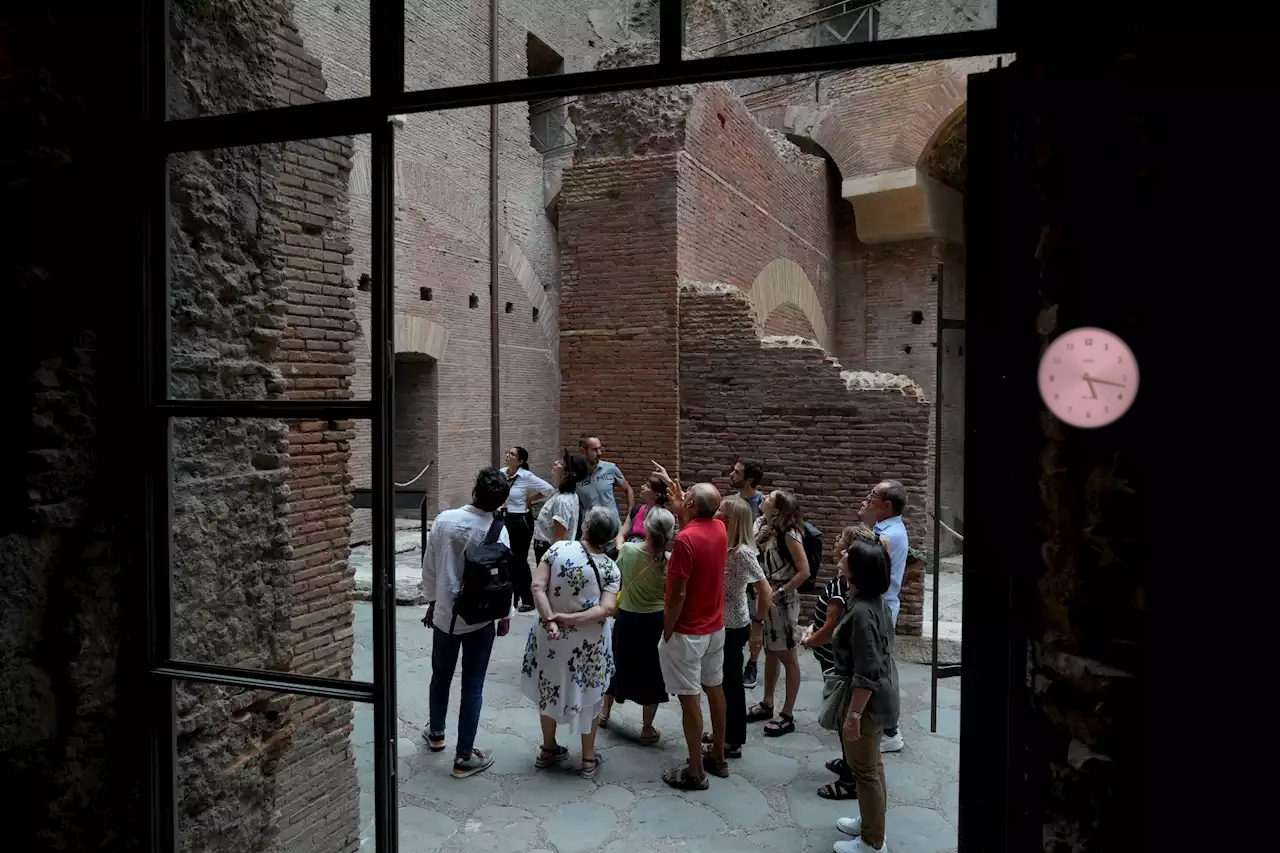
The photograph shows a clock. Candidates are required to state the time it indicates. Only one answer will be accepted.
5:17
